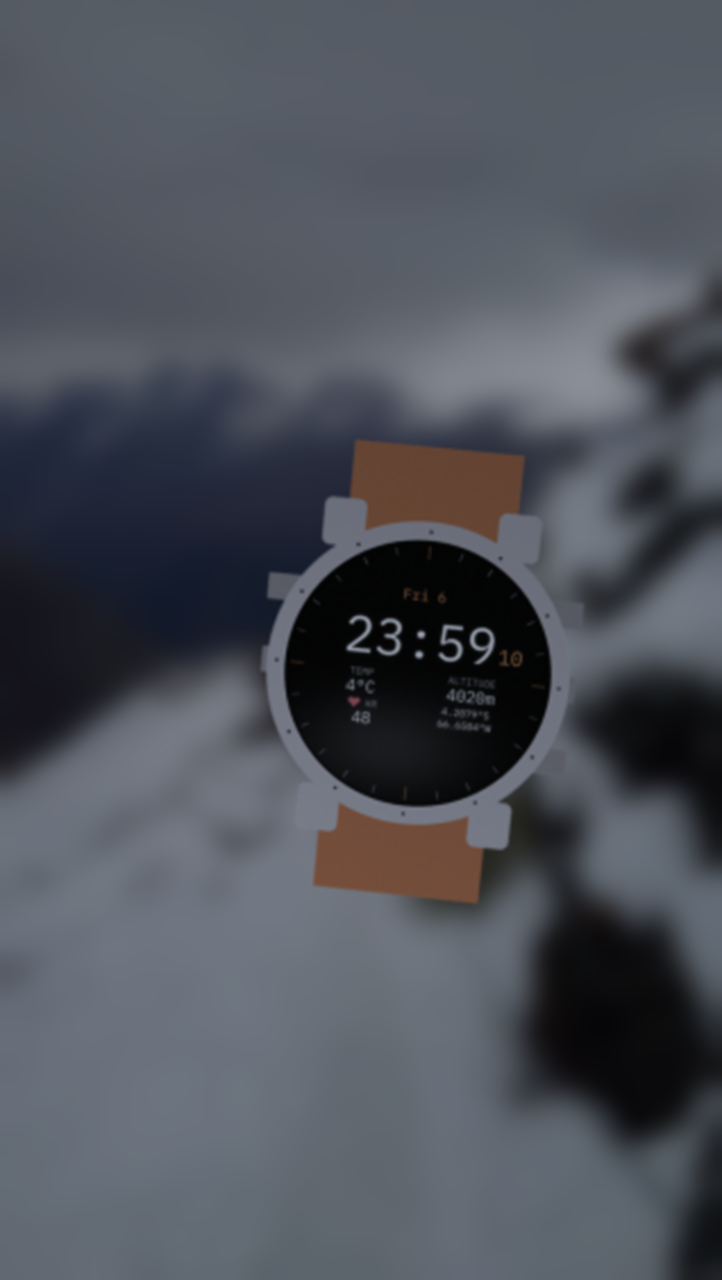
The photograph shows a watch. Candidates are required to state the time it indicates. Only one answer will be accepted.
23:59:10
